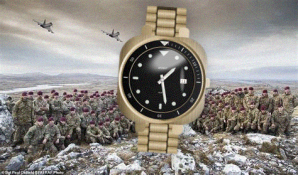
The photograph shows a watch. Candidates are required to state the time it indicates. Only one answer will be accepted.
1:28
